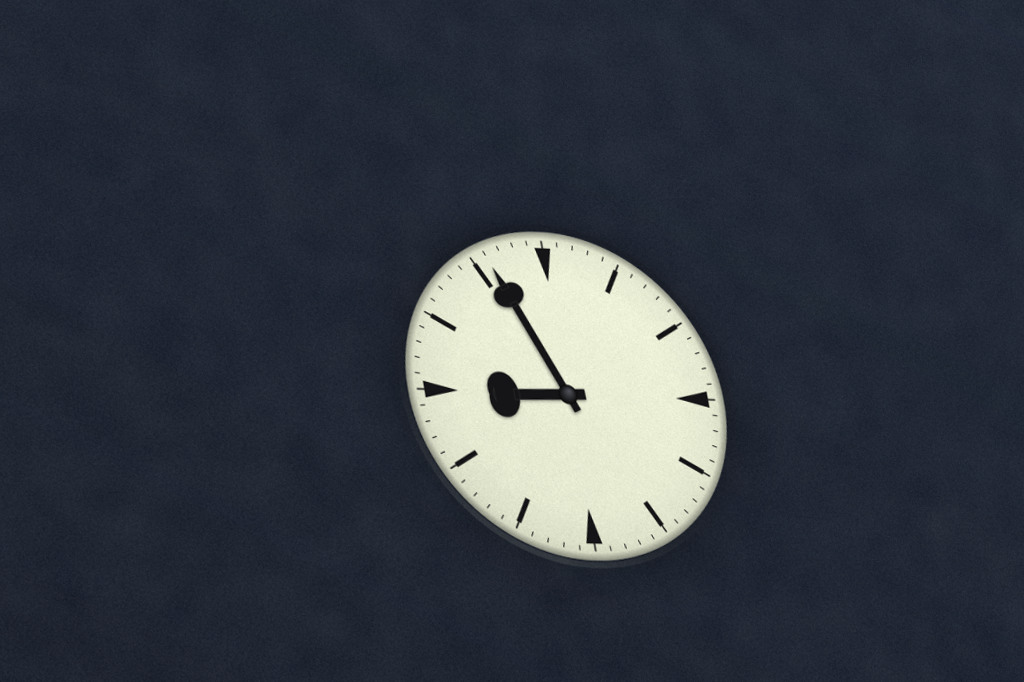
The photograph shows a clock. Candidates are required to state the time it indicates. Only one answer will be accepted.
8:56
